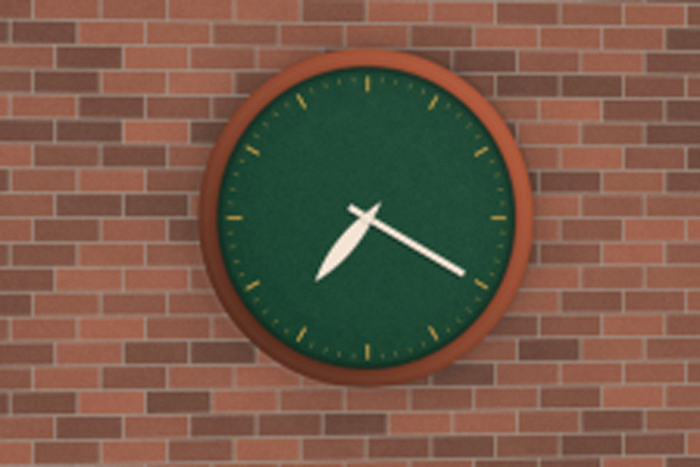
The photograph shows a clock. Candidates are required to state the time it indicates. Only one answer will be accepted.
7:20
